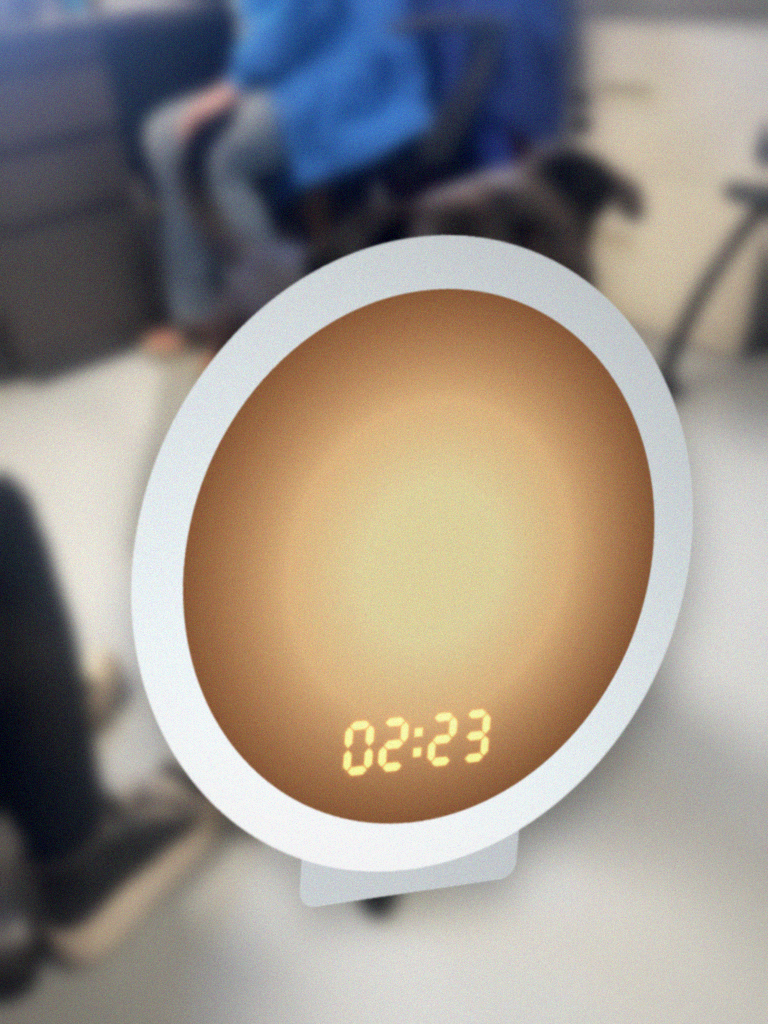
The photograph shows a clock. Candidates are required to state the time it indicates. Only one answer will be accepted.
2:23
